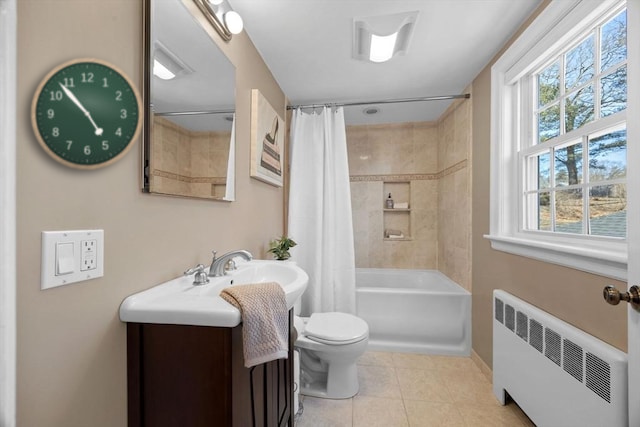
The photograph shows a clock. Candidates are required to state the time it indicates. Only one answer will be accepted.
4:53
